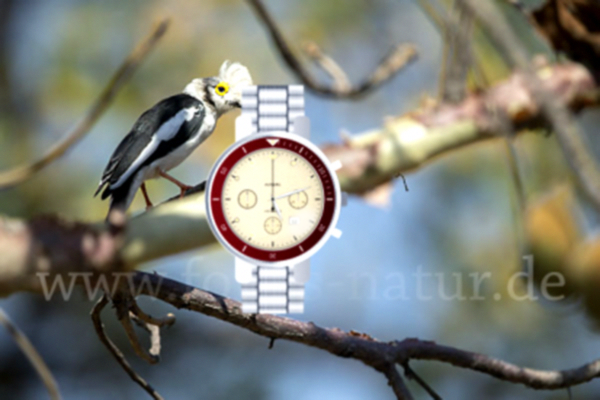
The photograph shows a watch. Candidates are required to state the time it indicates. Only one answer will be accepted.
5:12
